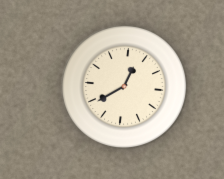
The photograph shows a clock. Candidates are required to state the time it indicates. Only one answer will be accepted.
12:39
